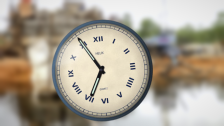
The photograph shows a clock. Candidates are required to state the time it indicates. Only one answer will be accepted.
6:55
